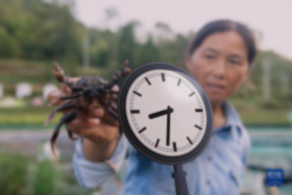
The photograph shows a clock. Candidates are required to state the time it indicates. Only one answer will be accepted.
8:32
